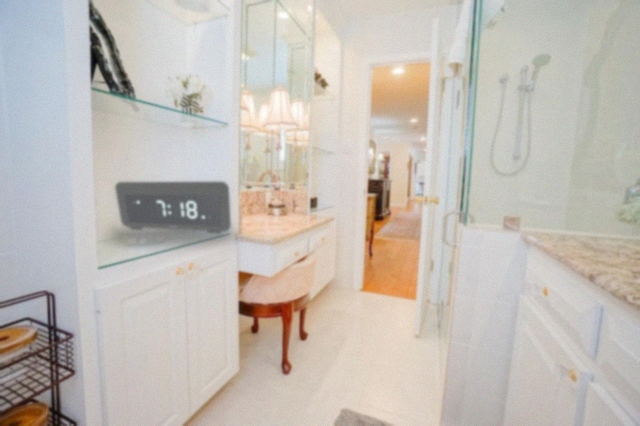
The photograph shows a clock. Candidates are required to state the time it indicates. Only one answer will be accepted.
7:18
